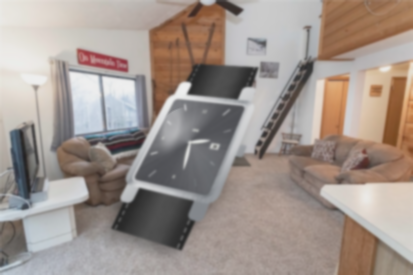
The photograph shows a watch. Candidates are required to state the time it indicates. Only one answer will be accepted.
2:28
